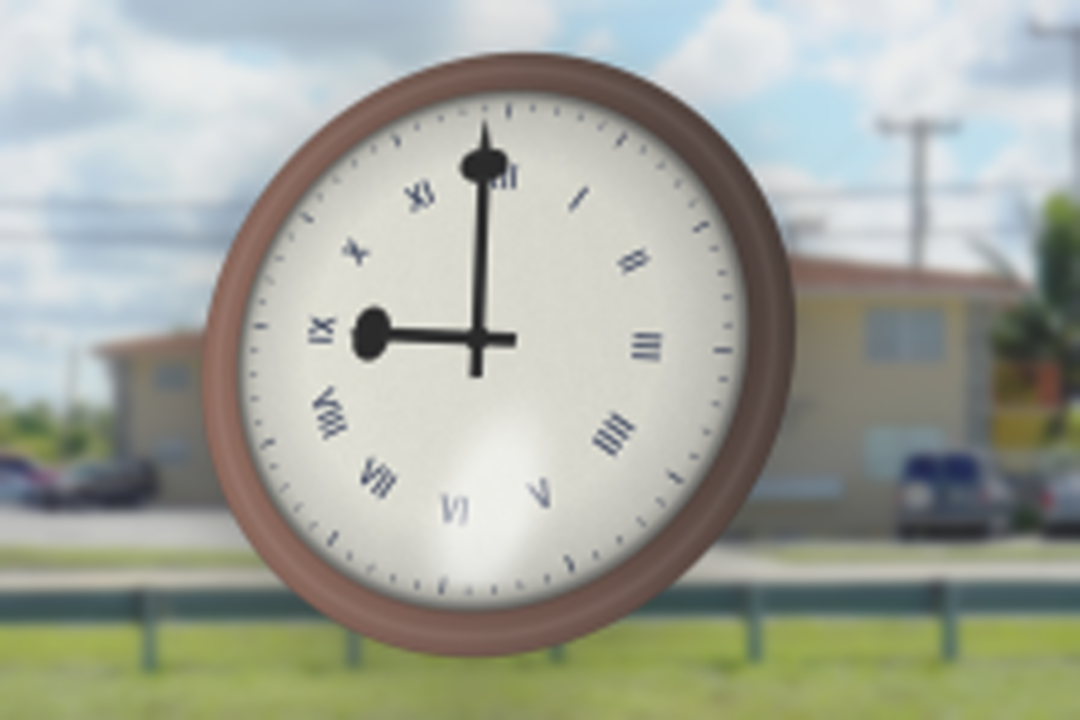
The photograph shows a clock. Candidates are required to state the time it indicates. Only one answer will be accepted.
8:59
